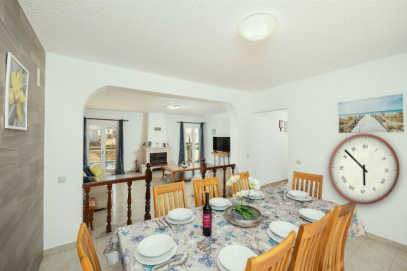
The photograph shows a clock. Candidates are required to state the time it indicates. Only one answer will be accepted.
5:52
